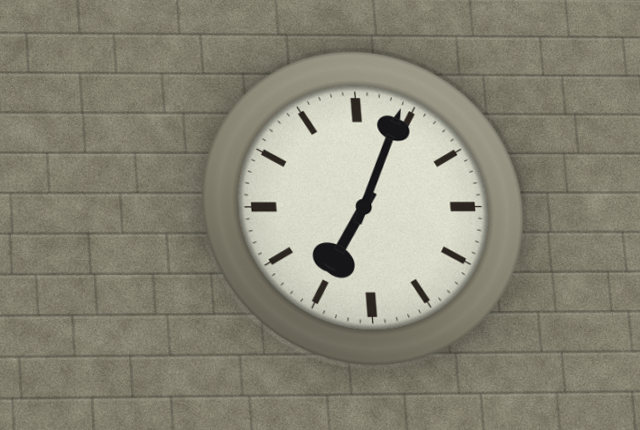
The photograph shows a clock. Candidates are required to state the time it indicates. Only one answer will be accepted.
7:04
